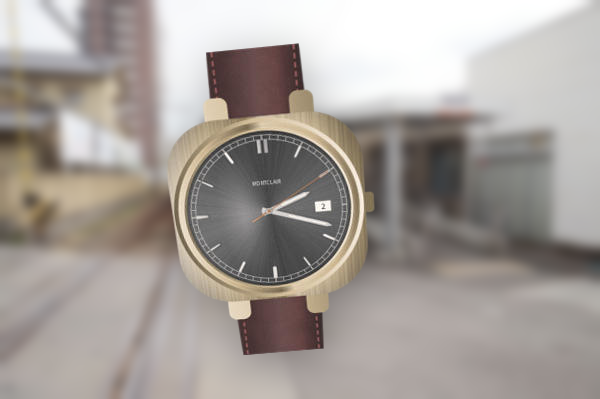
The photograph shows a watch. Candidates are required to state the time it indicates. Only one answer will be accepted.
2:18:10
